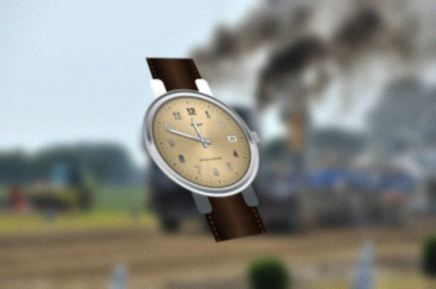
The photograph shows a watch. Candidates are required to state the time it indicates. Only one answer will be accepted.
11:49
